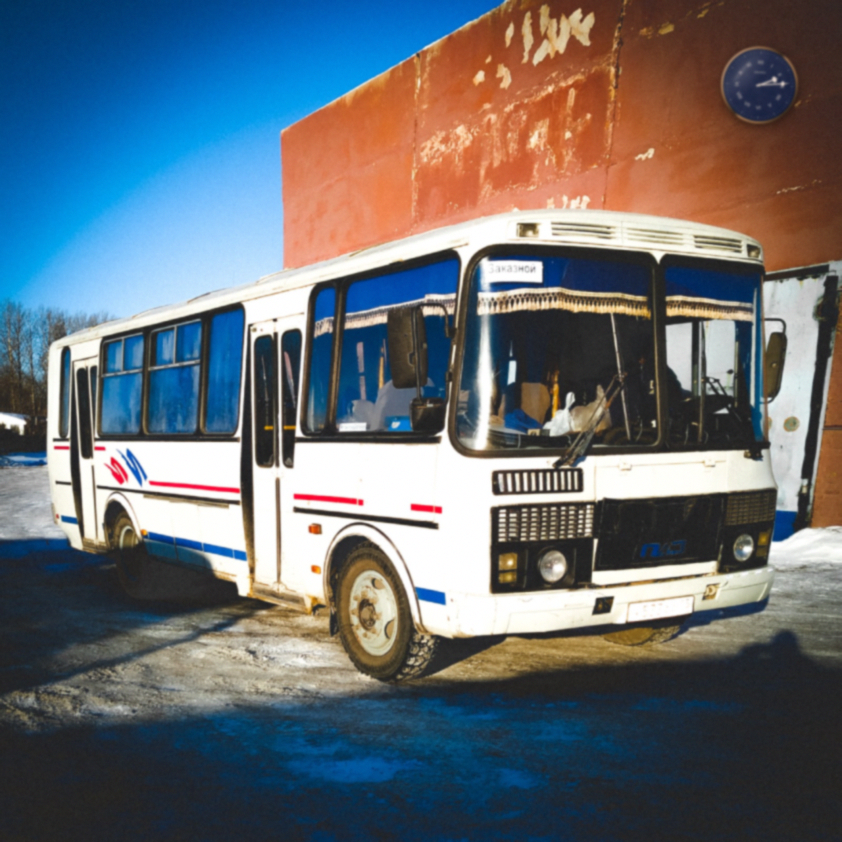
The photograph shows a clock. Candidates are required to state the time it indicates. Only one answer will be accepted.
2:14
